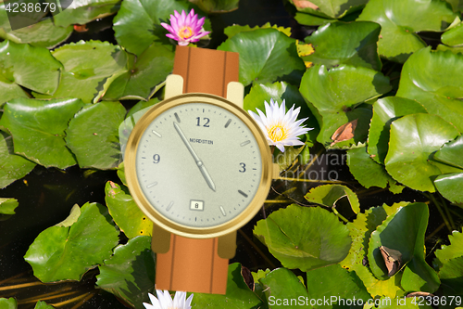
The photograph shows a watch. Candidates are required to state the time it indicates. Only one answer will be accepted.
4:54
